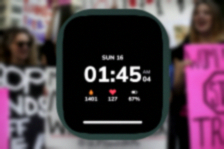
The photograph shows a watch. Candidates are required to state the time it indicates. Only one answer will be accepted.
1:45
